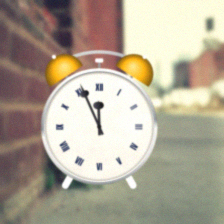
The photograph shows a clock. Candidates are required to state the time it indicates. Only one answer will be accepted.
11:56
